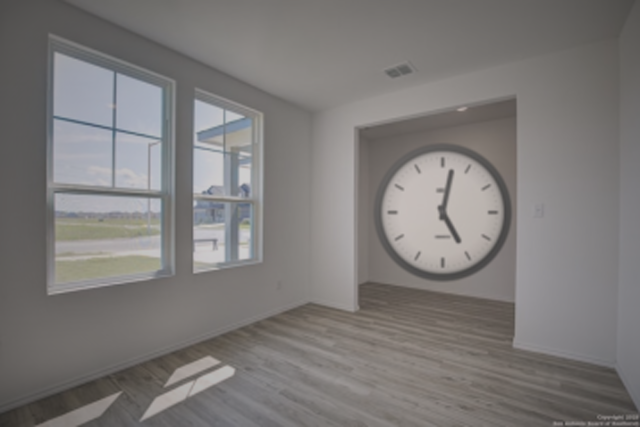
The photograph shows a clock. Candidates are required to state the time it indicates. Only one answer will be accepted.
5:02
